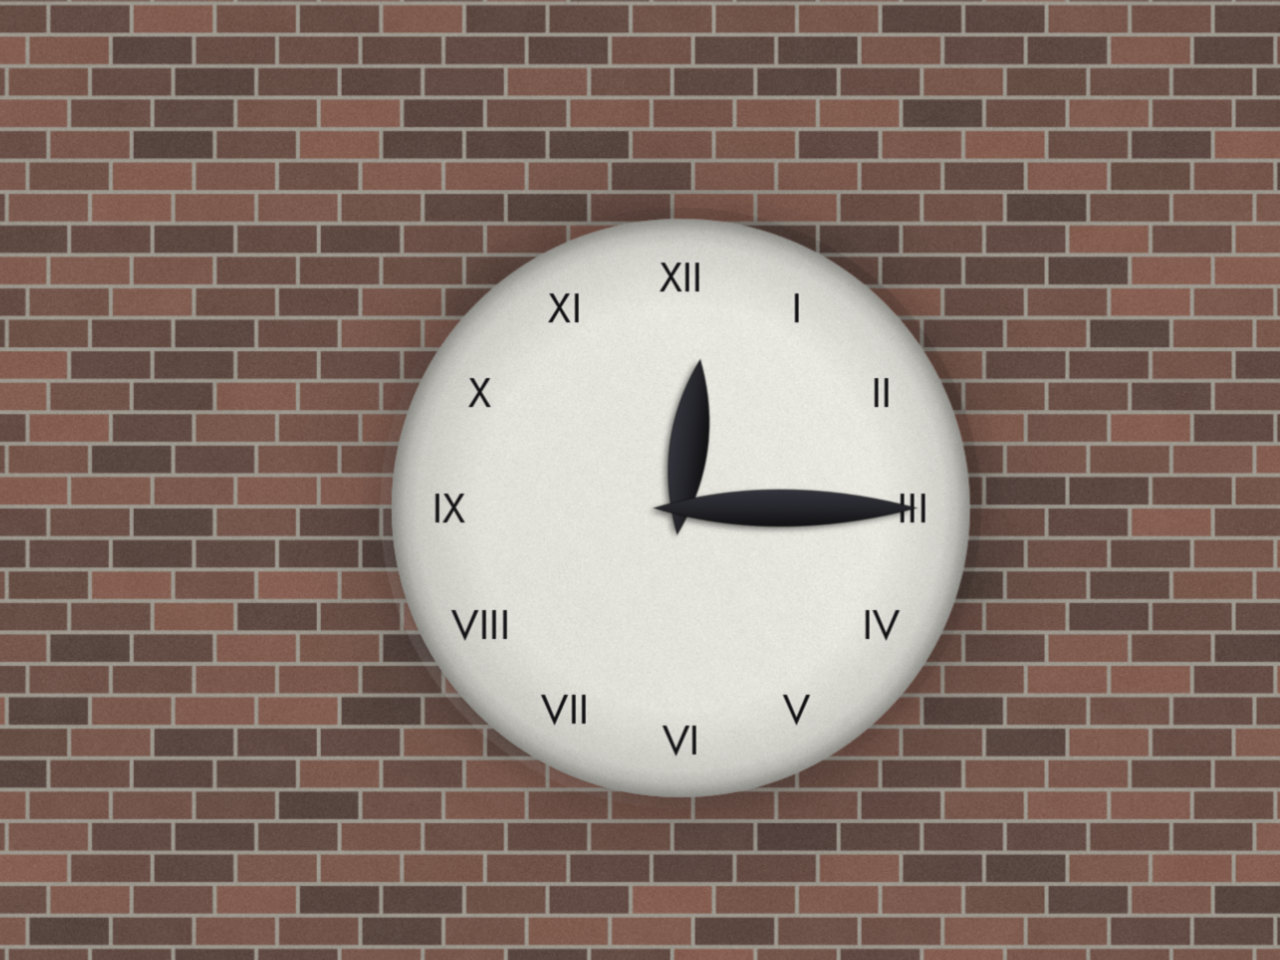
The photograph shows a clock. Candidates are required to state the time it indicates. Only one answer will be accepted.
12:15
